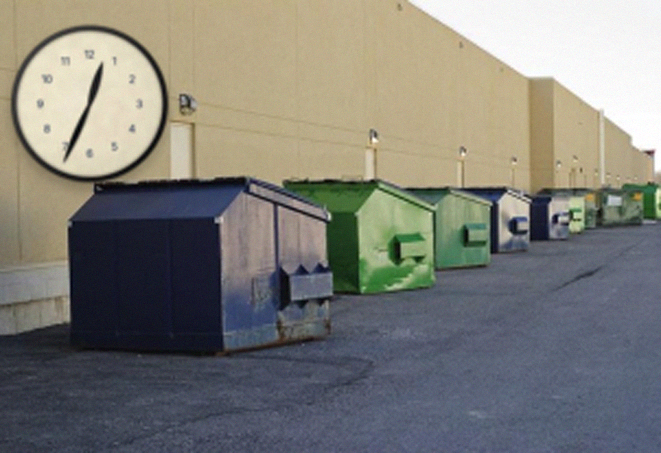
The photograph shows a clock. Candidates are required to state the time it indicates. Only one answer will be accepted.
12:34
